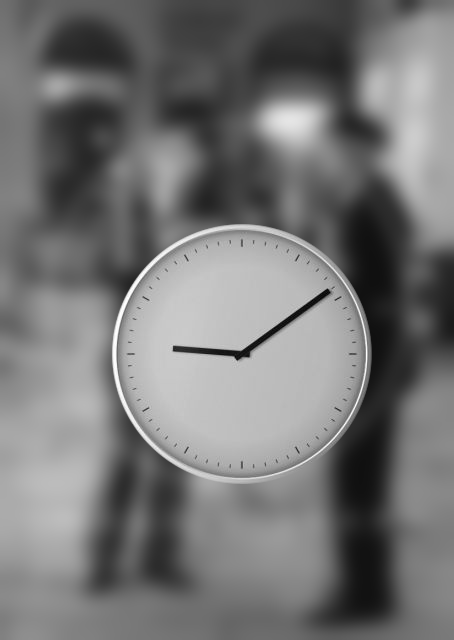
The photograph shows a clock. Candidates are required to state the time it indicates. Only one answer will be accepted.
9:09
